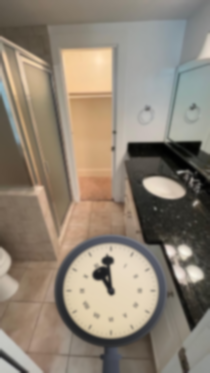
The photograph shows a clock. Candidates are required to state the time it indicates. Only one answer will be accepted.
10:59
